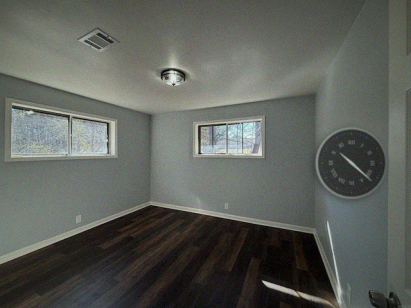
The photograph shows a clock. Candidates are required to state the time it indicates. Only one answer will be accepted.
10:22
